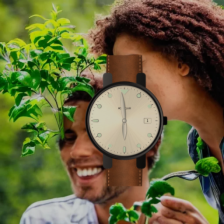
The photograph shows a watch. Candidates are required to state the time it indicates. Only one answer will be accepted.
5:59
